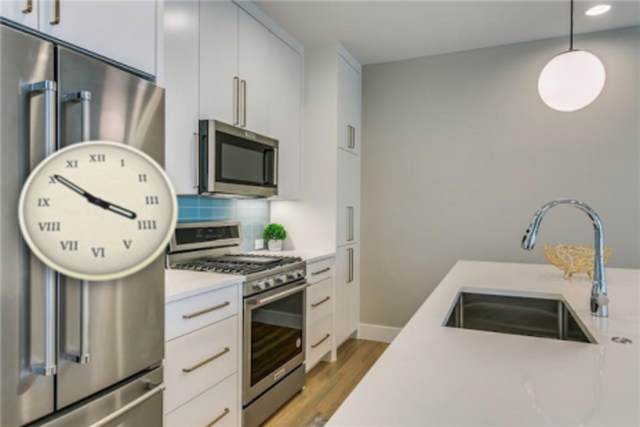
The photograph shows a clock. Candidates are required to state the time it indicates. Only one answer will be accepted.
3:51
